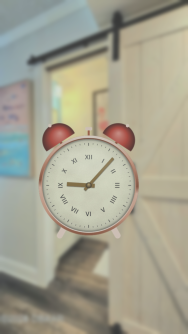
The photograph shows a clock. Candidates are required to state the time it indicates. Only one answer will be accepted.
9:07
